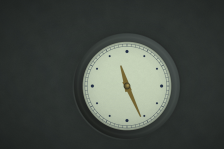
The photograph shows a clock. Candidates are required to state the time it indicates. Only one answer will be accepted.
11:26
